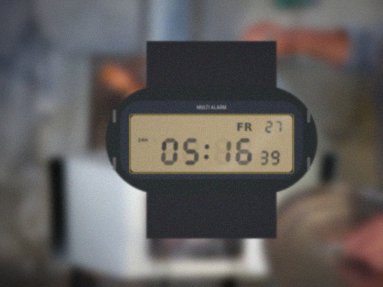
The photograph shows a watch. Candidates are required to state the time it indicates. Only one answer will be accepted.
5:16:39
